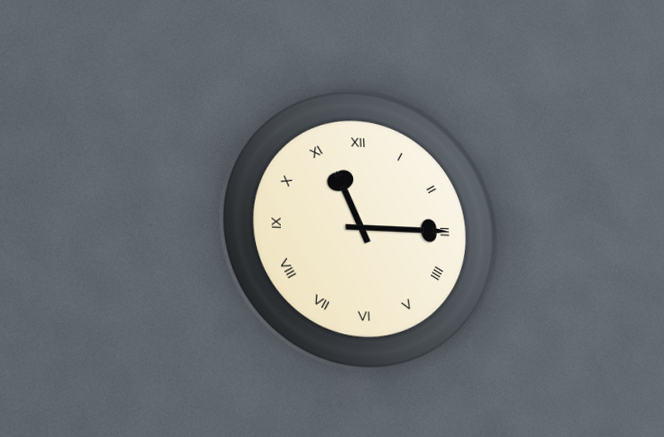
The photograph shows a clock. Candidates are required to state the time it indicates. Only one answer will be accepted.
11:15
